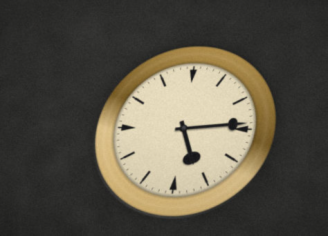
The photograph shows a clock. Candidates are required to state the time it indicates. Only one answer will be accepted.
5:14
